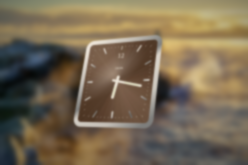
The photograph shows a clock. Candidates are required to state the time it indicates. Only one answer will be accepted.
6:17
